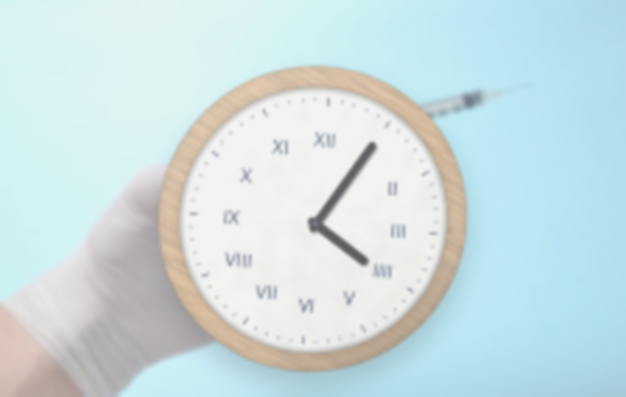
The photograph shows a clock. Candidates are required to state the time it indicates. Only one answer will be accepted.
4:05
